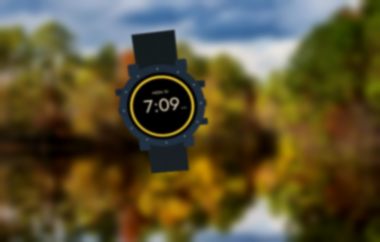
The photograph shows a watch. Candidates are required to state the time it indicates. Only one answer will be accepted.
7:09
